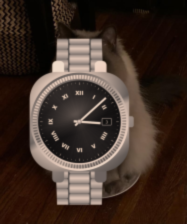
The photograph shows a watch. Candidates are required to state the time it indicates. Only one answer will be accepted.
3:08
